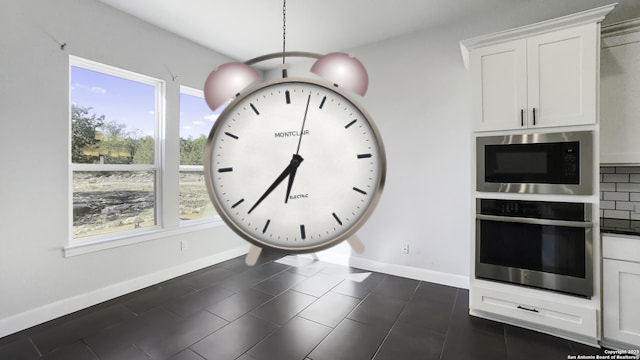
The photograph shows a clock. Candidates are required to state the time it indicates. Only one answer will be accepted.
6:38:03
